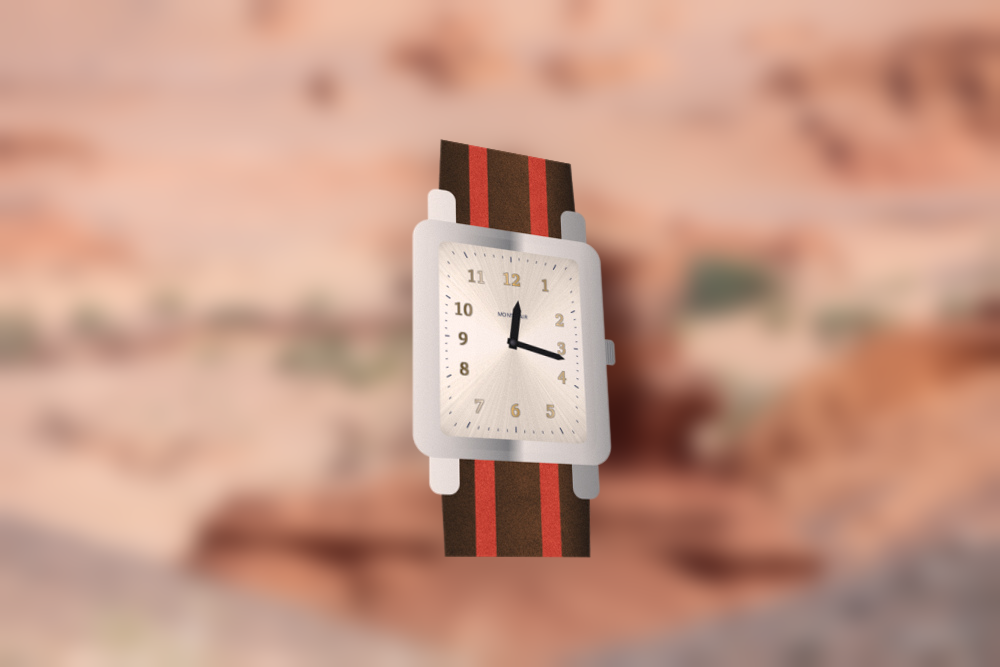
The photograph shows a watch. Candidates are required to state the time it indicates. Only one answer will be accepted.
12:17
